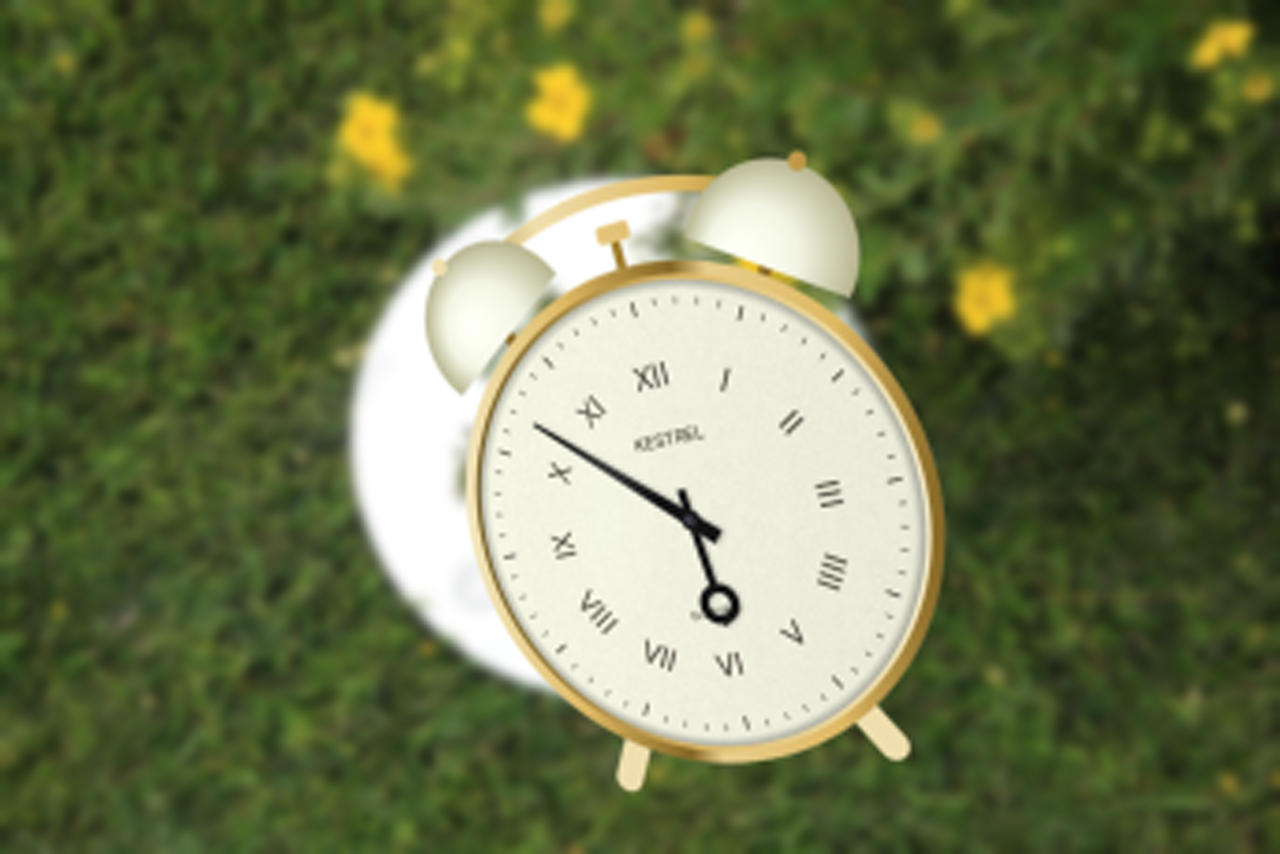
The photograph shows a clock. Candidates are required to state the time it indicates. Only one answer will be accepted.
5:52
